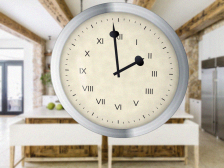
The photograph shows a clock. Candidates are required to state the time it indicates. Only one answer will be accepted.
1:59
